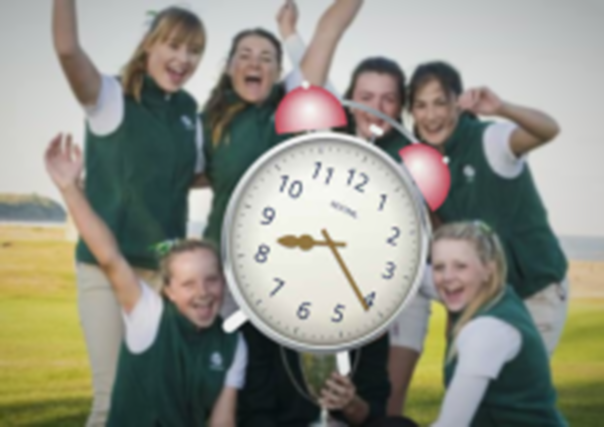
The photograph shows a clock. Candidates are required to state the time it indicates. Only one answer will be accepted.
8:21
